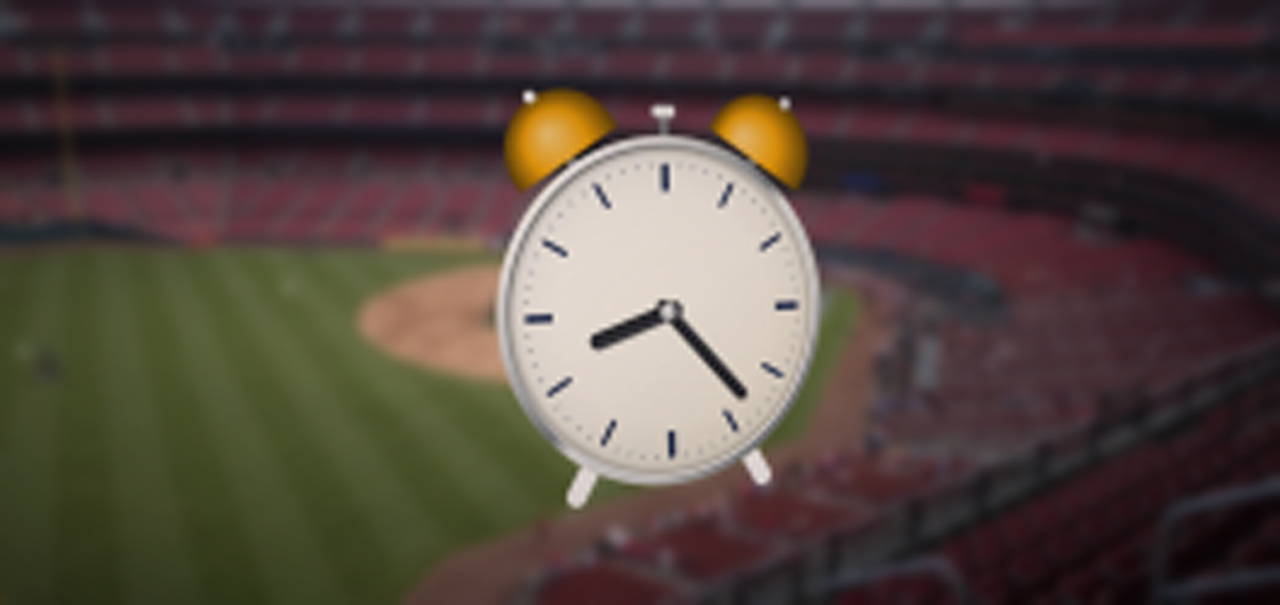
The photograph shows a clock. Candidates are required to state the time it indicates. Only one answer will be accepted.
8:23
